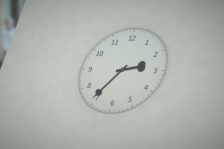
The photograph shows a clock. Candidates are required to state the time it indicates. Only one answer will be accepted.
2:36
